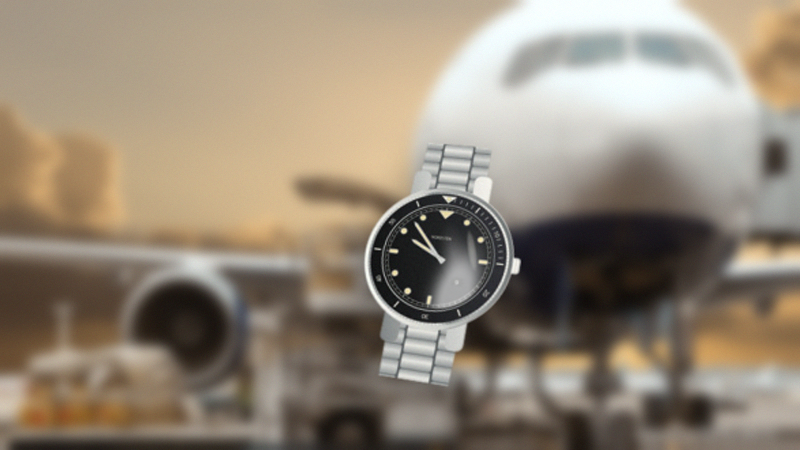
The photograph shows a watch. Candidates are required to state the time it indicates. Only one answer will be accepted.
9:53
